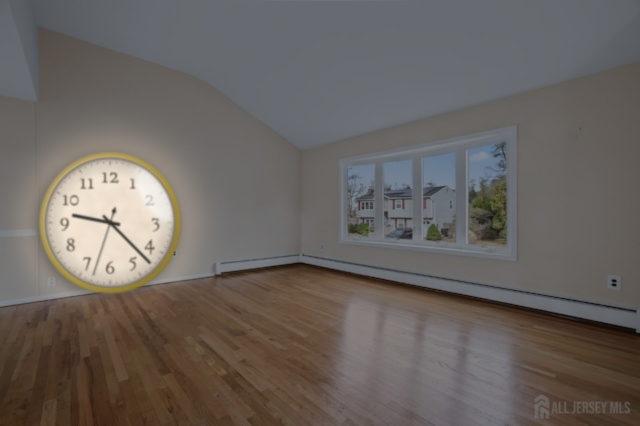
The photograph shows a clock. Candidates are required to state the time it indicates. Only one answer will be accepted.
9:22:33
